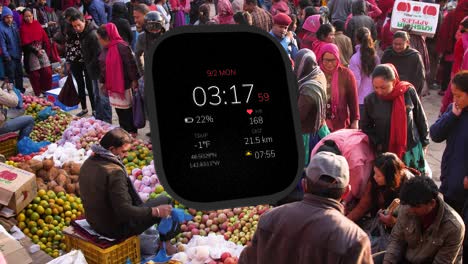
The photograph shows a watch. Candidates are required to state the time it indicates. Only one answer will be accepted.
3:17:59
